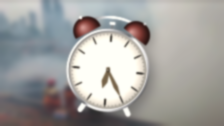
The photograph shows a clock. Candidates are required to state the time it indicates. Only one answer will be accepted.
6:25
